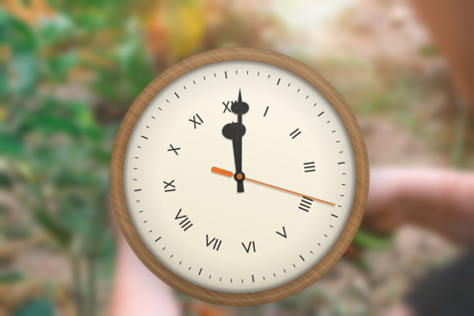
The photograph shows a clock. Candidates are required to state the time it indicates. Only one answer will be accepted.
12:01:19
